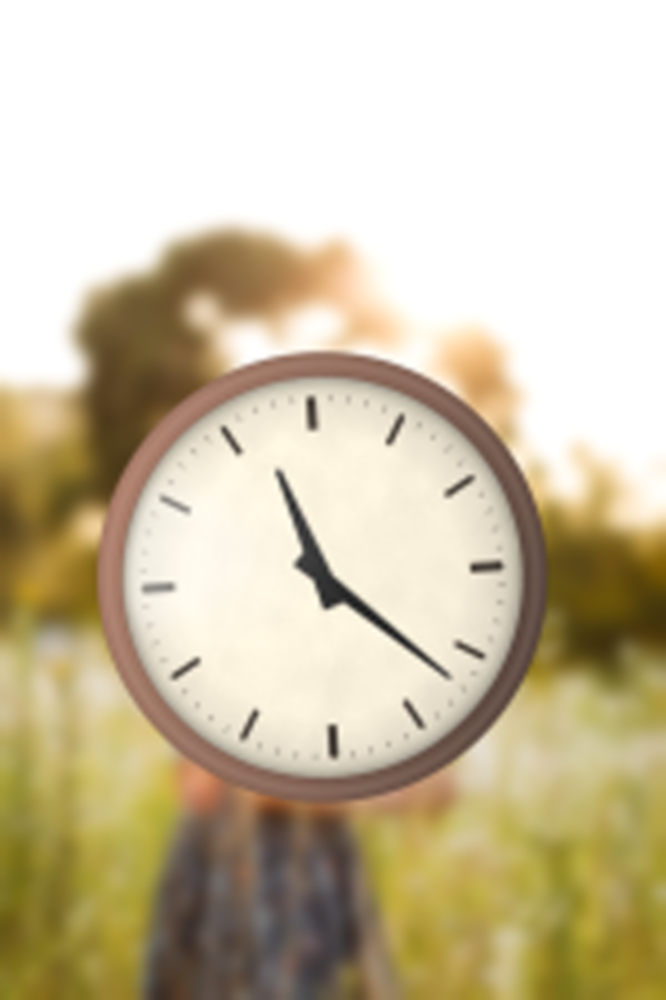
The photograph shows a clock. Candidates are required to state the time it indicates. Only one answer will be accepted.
11:22
